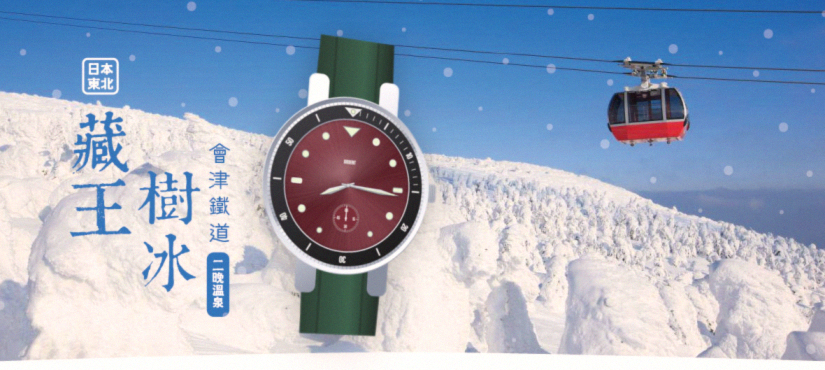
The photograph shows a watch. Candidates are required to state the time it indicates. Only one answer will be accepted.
8:16
